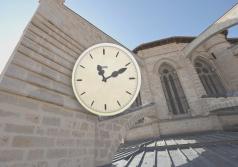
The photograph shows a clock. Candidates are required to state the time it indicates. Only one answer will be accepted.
11:11
